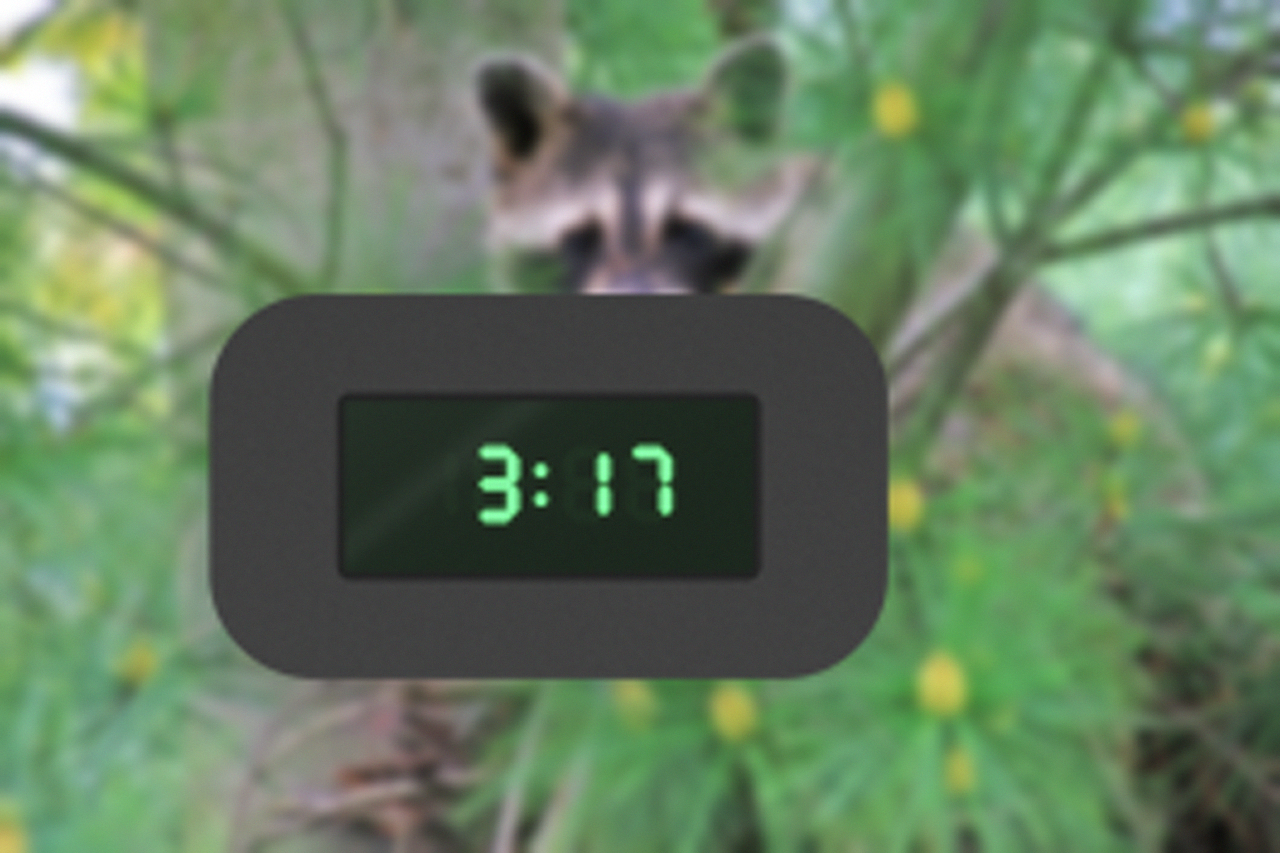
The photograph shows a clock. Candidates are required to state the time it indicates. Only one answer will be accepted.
3:17
